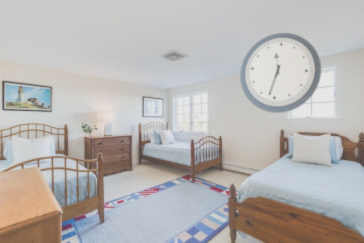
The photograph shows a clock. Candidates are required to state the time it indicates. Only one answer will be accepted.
11:32
